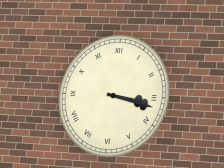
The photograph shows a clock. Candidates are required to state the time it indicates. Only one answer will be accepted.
3:17
